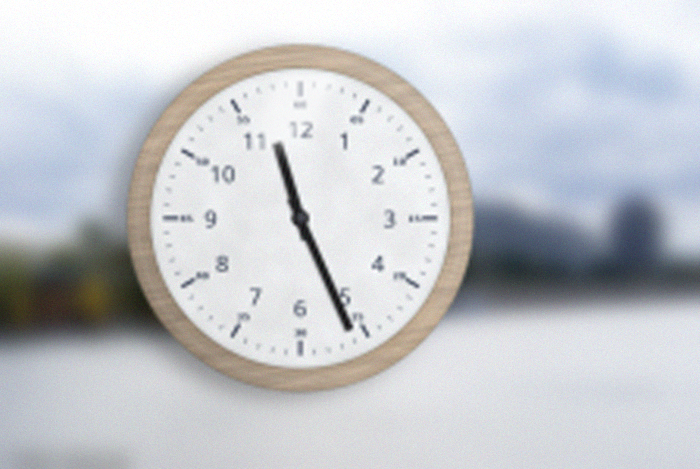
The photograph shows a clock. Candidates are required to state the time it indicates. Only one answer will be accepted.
11:26
